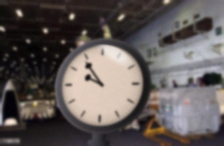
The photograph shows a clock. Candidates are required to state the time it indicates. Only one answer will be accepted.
9:54
